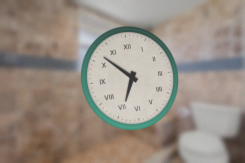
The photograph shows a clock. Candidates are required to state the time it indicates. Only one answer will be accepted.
6:52
